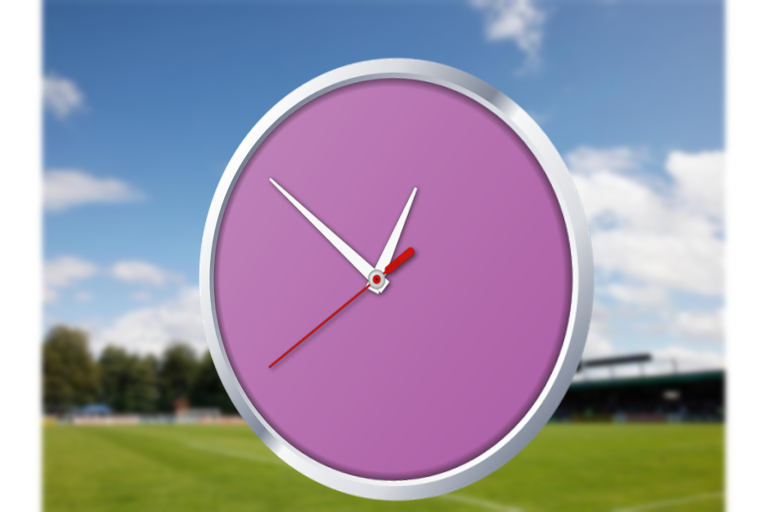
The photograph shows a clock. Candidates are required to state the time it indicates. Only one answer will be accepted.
12:51:39
